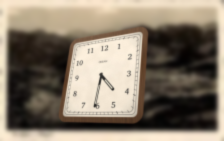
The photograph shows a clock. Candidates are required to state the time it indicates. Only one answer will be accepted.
4:31
